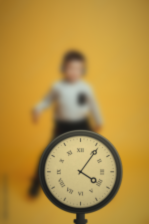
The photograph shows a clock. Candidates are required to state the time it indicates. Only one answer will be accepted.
4:06
